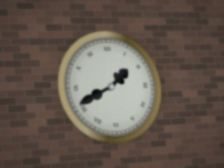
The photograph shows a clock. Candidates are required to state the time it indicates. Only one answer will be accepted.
1:41
